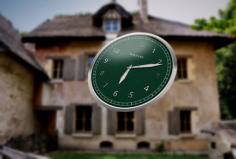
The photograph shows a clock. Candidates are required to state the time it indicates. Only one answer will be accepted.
6:11
